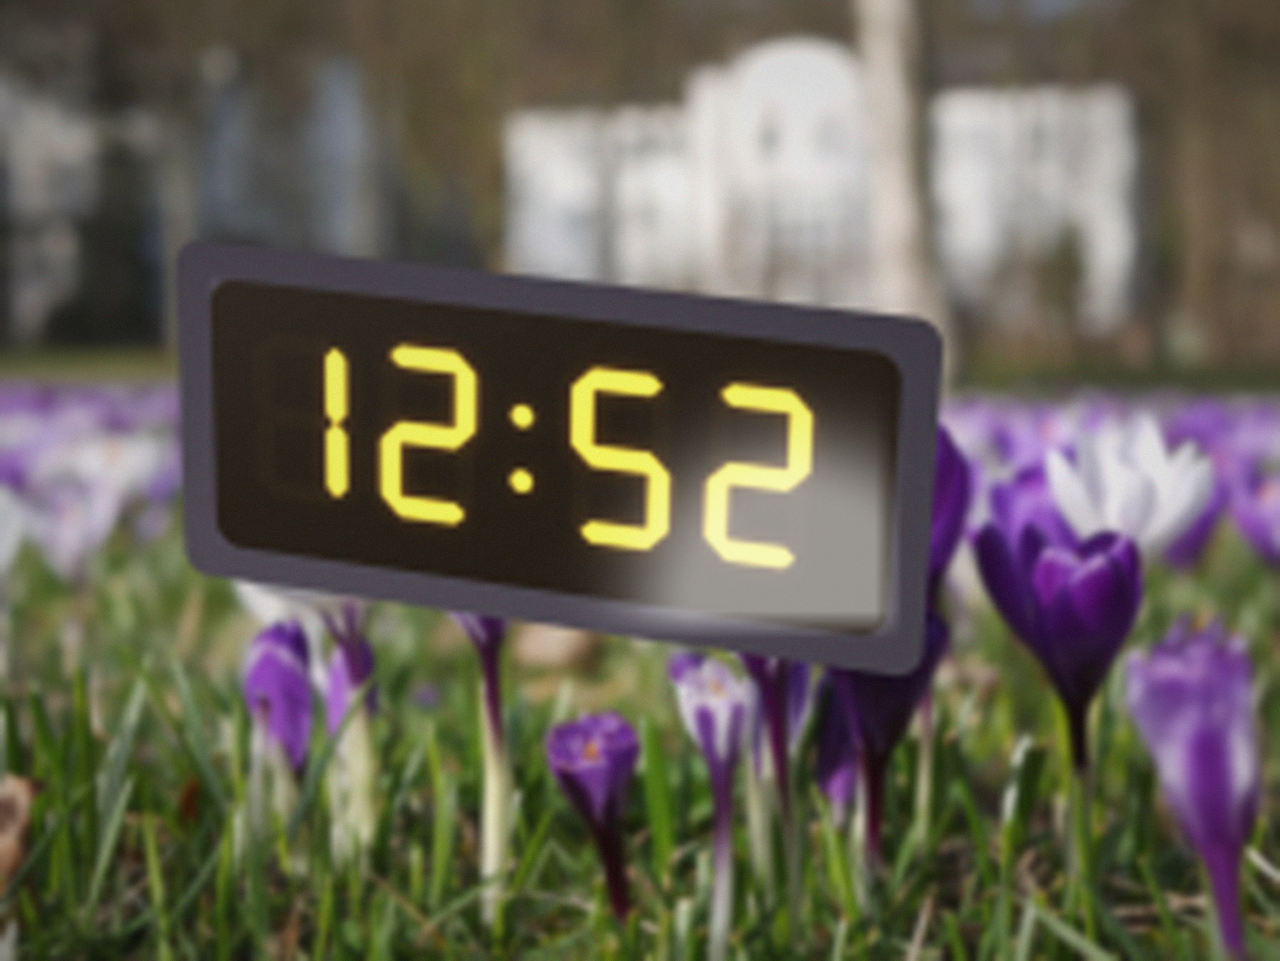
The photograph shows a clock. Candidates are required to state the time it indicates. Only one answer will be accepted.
12:52
